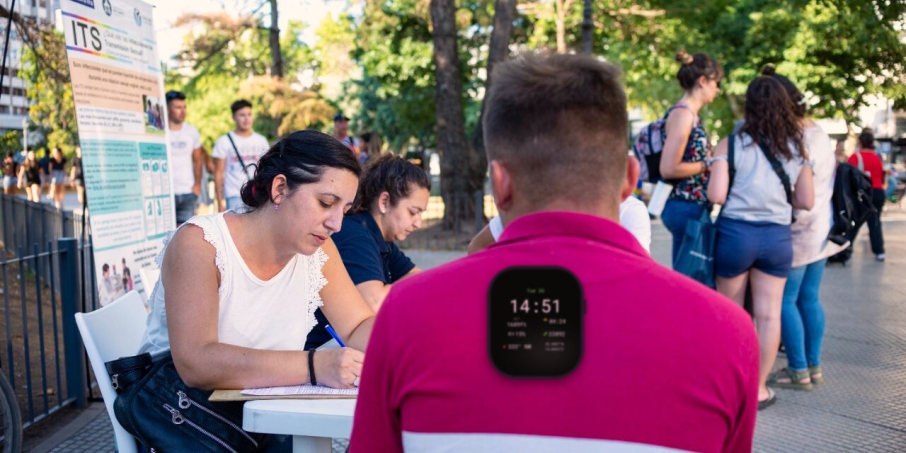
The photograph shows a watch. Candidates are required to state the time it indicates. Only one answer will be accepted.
14:51
